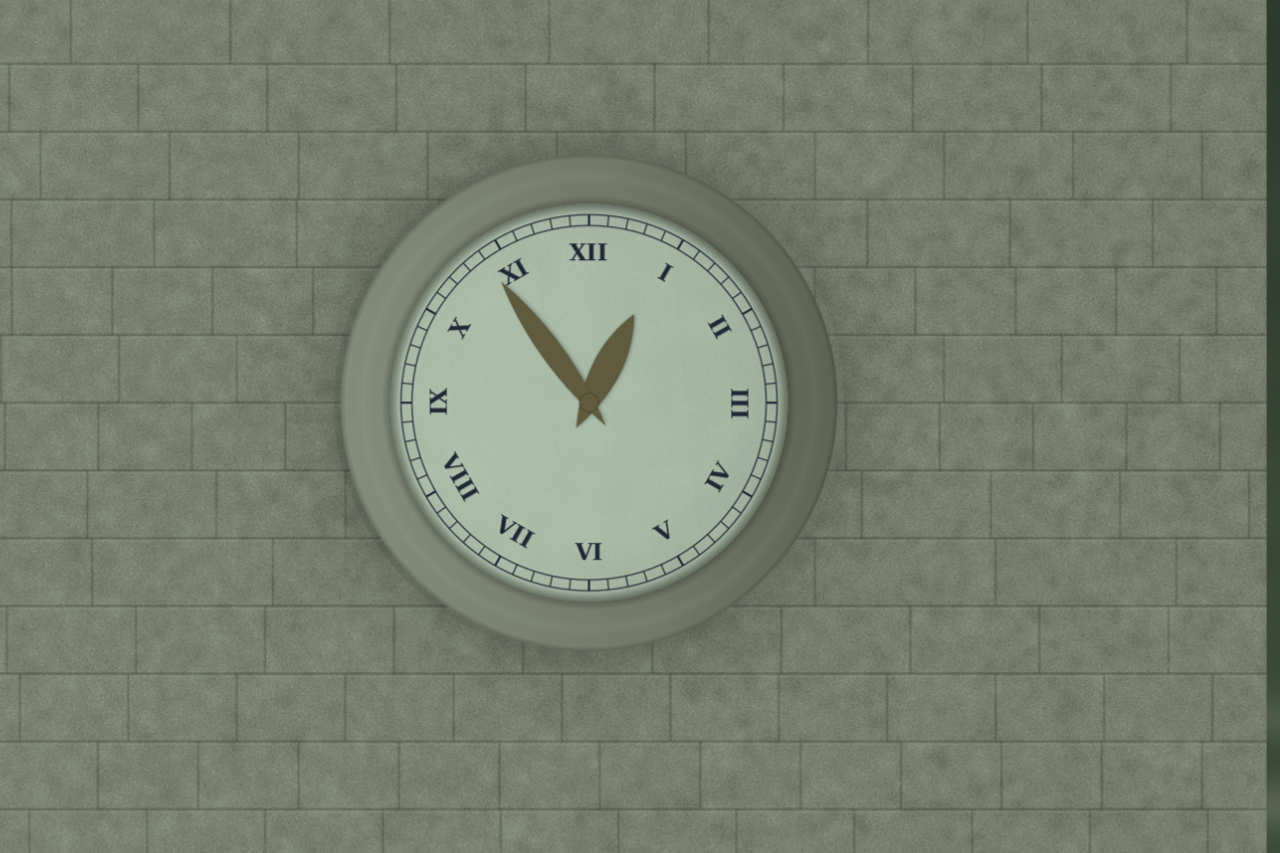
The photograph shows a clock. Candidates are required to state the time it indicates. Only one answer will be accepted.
12:54
